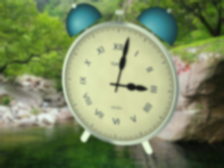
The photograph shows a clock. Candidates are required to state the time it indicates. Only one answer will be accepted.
3:02
